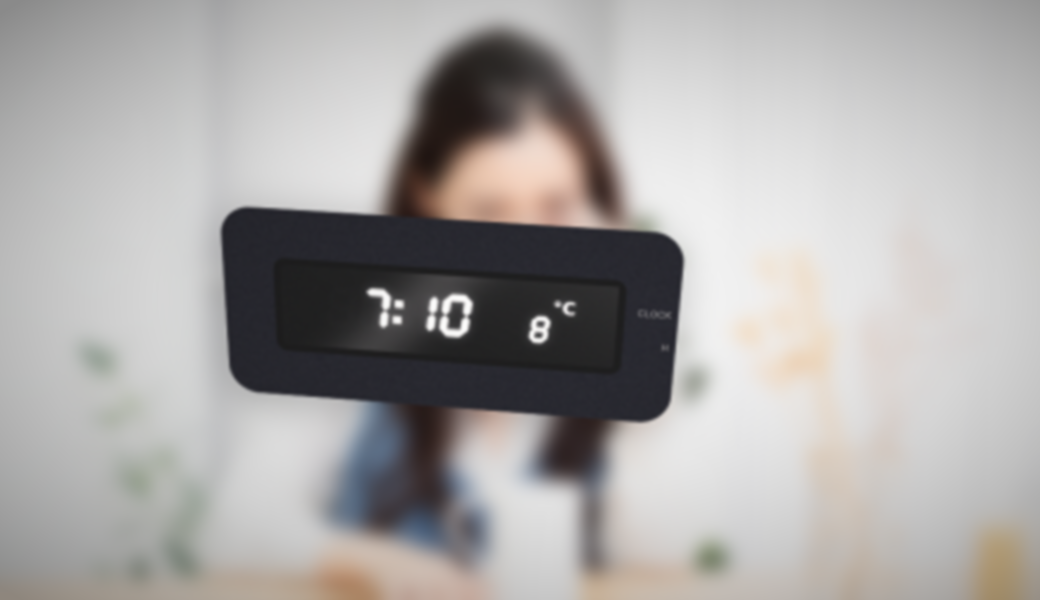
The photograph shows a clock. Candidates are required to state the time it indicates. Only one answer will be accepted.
7:10
